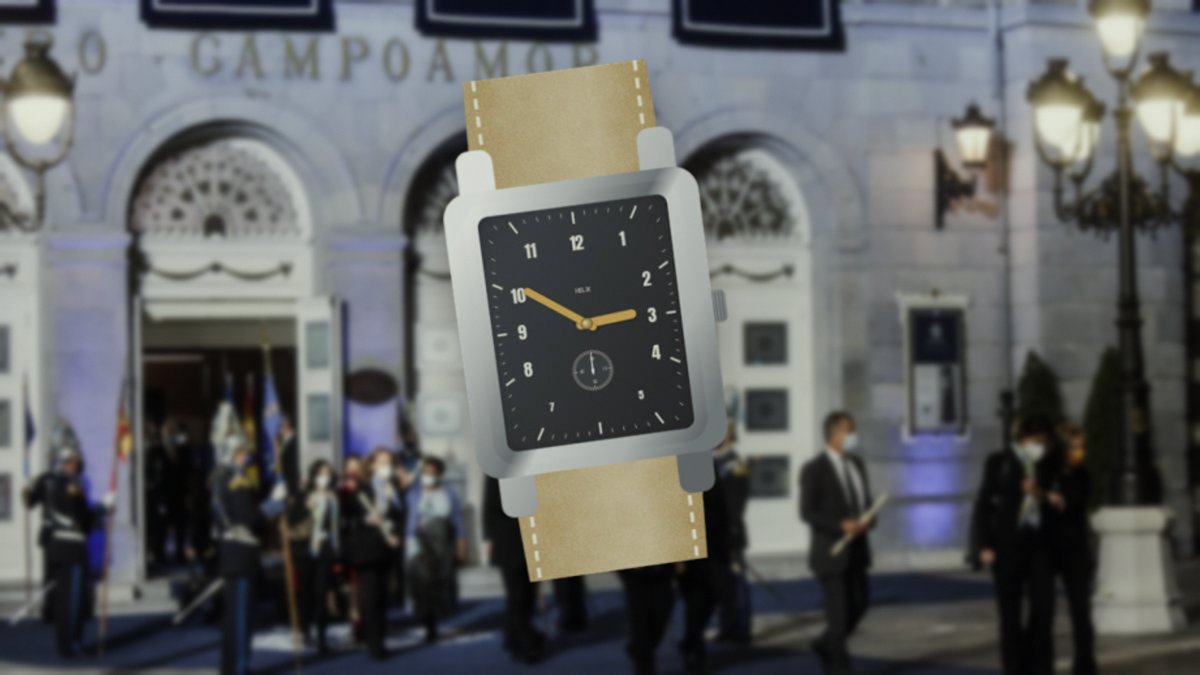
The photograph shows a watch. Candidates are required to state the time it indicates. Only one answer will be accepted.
2:51
